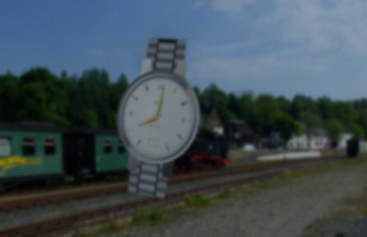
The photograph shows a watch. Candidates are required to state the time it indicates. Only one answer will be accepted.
8:01
